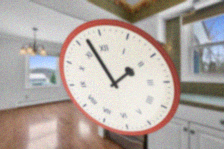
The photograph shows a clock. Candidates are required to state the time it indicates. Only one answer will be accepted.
1:57
